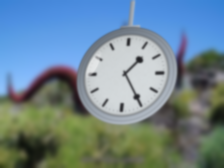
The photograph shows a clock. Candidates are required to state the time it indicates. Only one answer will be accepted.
1:25
